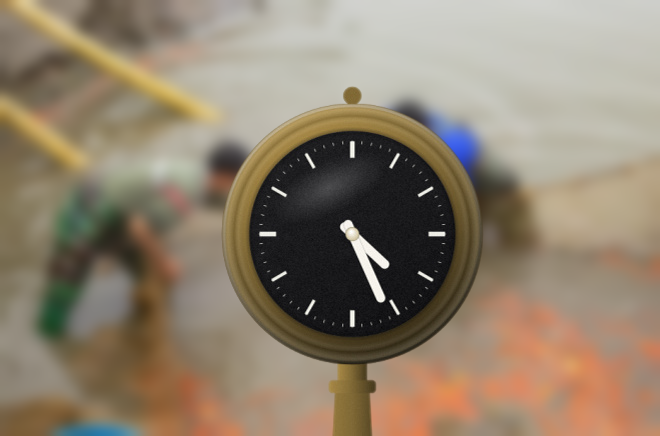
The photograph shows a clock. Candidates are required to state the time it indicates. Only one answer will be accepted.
4:26
